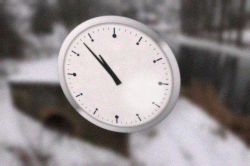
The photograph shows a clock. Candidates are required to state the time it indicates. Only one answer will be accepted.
10:53
